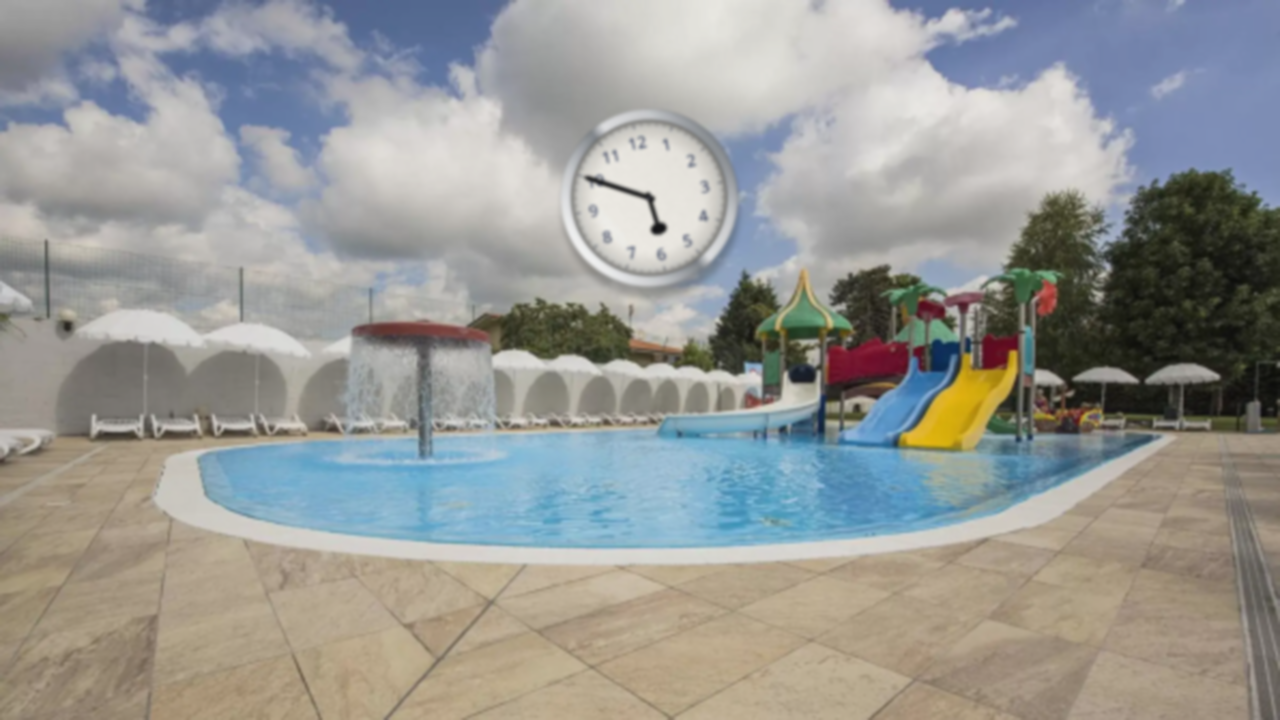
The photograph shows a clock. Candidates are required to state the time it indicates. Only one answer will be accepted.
5:50
